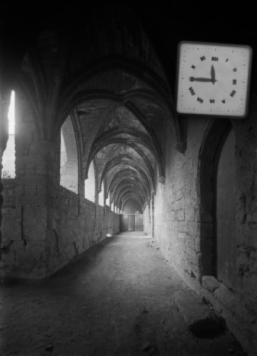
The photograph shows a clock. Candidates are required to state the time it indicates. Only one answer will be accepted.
11:45
